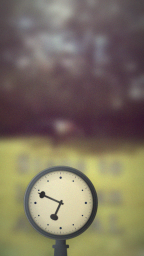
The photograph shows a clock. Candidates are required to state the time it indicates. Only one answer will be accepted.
6:49
